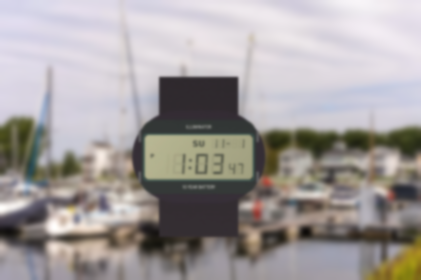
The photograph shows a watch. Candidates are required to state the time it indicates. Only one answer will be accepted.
1:03
